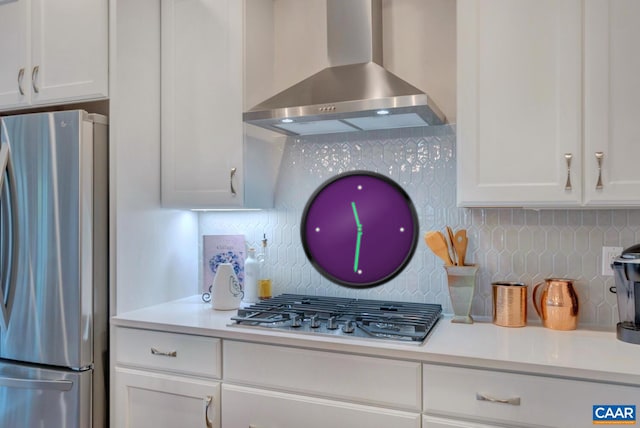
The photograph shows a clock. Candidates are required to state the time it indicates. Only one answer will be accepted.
11:31
